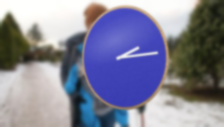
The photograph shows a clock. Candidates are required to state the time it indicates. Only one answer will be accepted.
2:14
